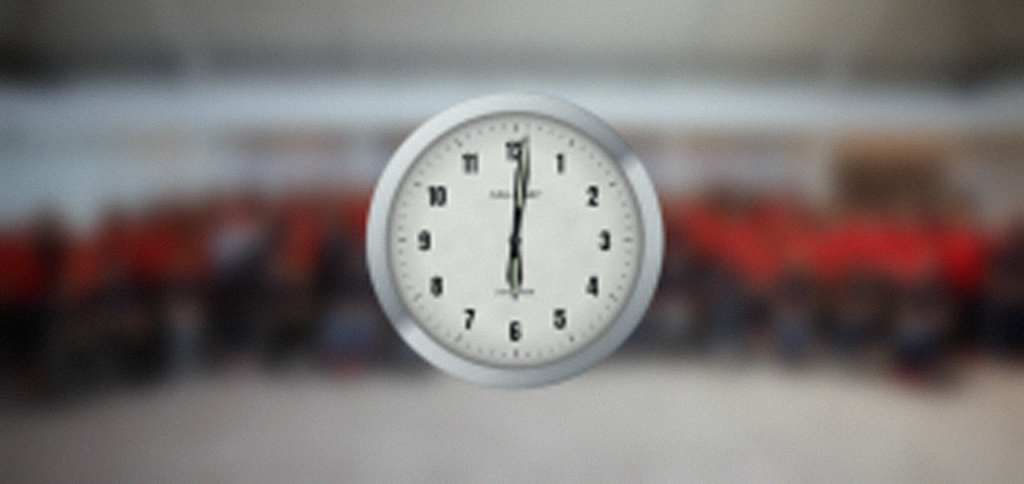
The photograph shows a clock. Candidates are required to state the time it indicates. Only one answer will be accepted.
6:01
